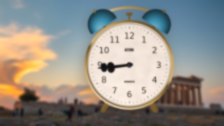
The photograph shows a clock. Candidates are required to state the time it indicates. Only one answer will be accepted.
8:44
